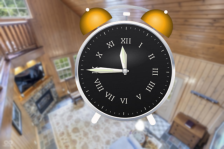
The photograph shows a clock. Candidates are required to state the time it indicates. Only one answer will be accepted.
11:45
